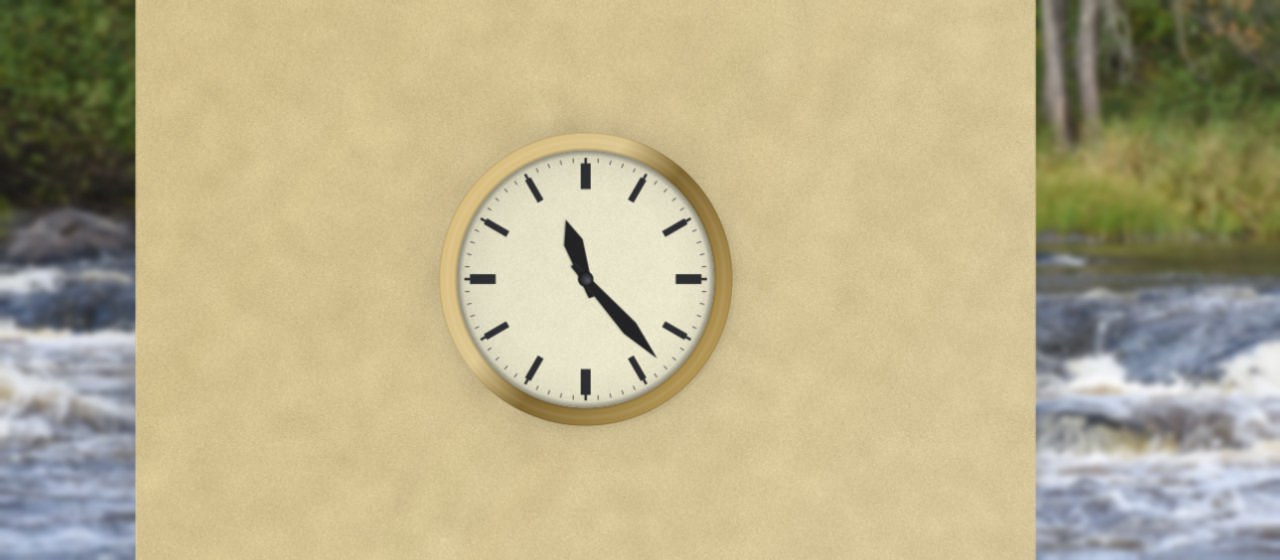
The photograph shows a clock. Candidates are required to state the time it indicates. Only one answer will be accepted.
11:23
